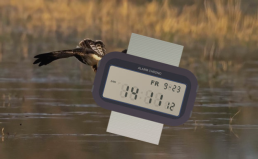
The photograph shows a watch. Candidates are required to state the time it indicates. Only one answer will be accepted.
14:11:12
